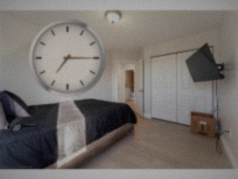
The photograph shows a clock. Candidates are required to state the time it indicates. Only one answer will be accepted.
7:15
